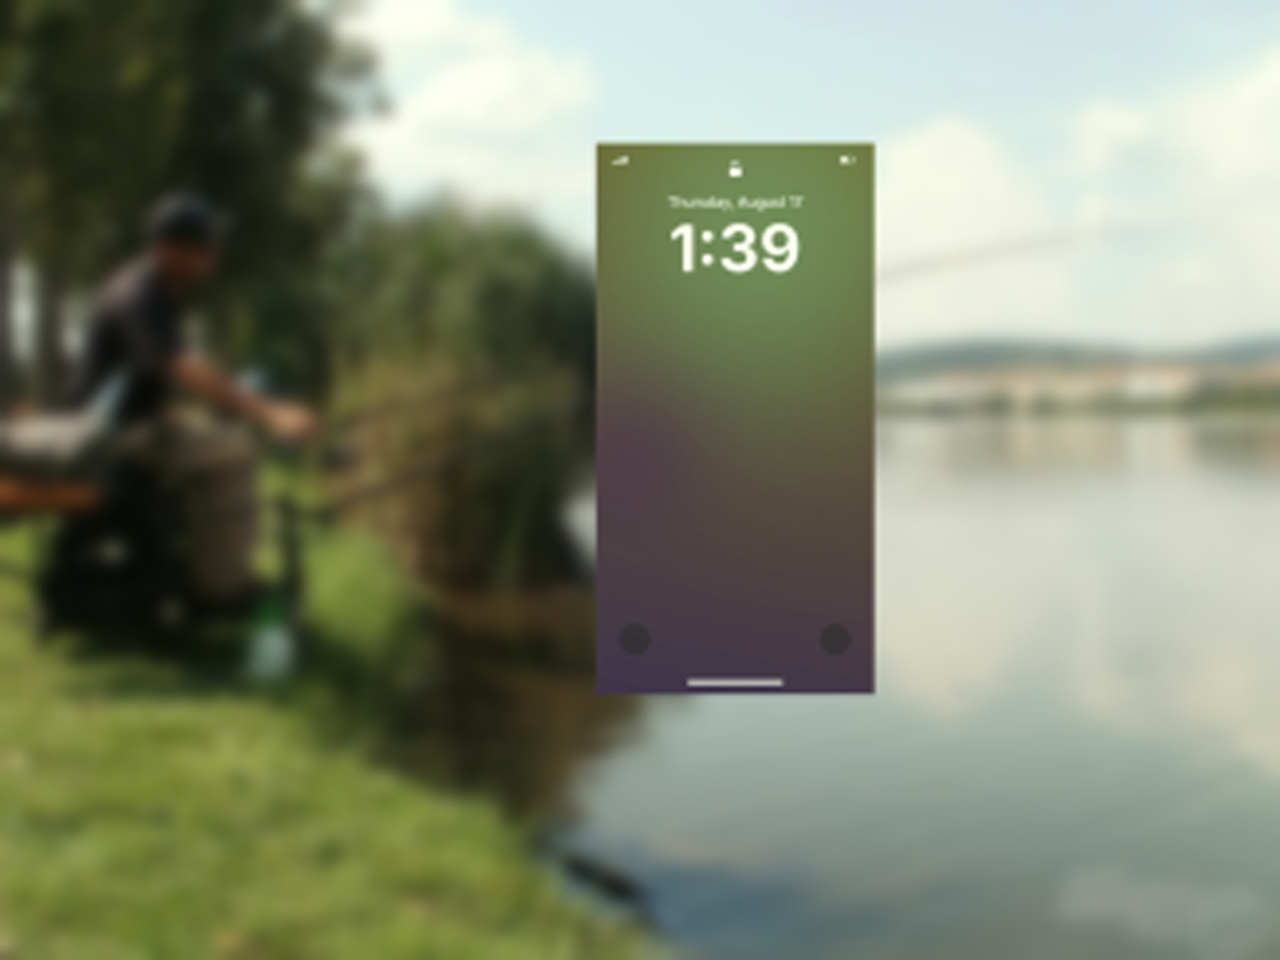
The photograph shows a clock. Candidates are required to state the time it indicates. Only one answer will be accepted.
1:39
